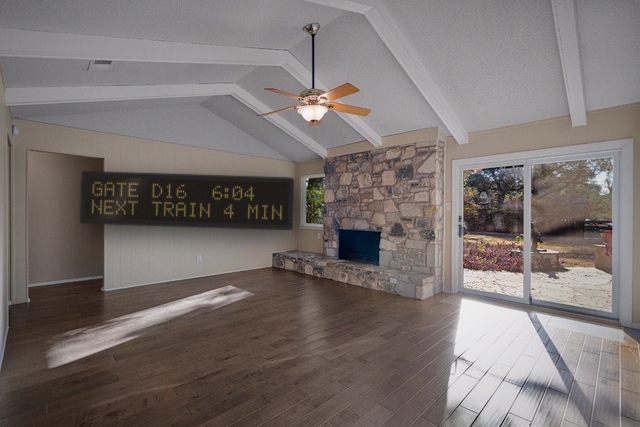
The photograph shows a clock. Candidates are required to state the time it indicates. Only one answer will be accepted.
6:04
